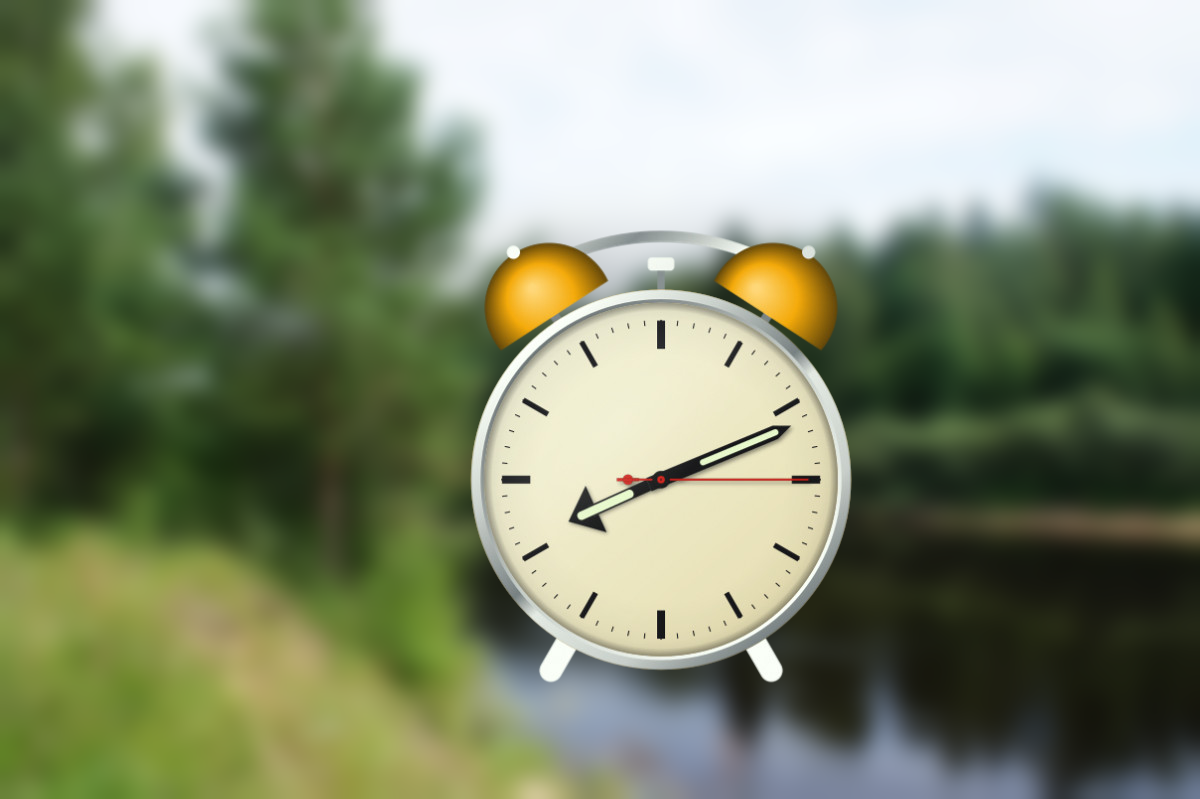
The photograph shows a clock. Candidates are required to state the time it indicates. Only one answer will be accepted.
8:11:15
